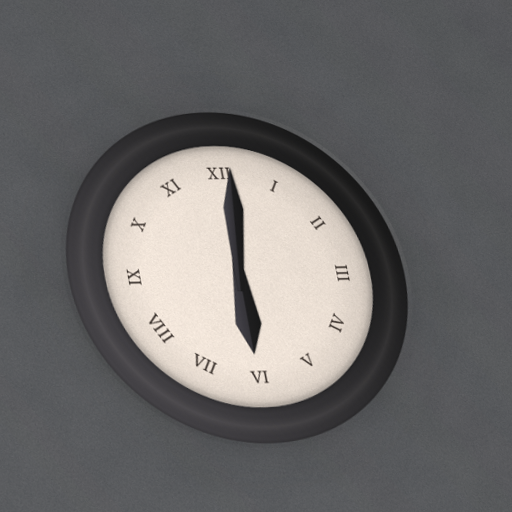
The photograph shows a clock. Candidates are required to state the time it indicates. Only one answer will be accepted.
6:01
